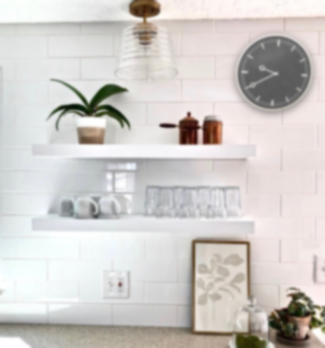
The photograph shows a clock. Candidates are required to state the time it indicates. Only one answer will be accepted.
9:40
